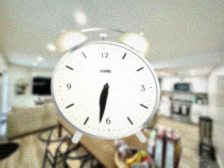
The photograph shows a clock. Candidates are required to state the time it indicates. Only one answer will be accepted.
6:32
